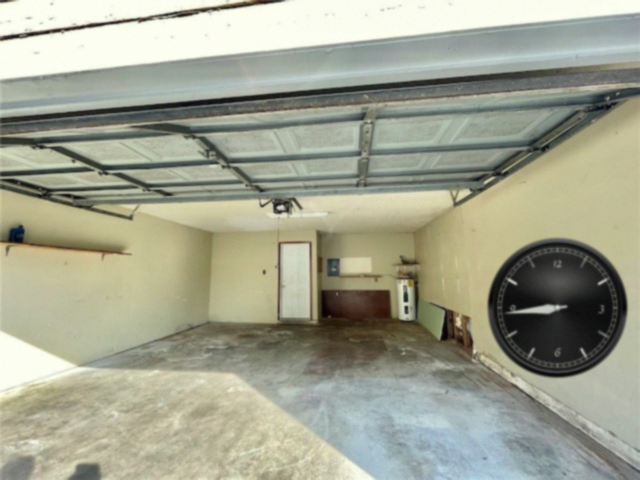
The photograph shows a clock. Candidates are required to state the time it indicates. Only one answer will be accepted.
8:44
